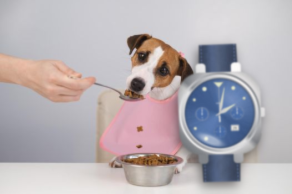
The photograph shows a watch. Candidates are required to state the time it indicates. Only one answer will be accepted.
2:02
